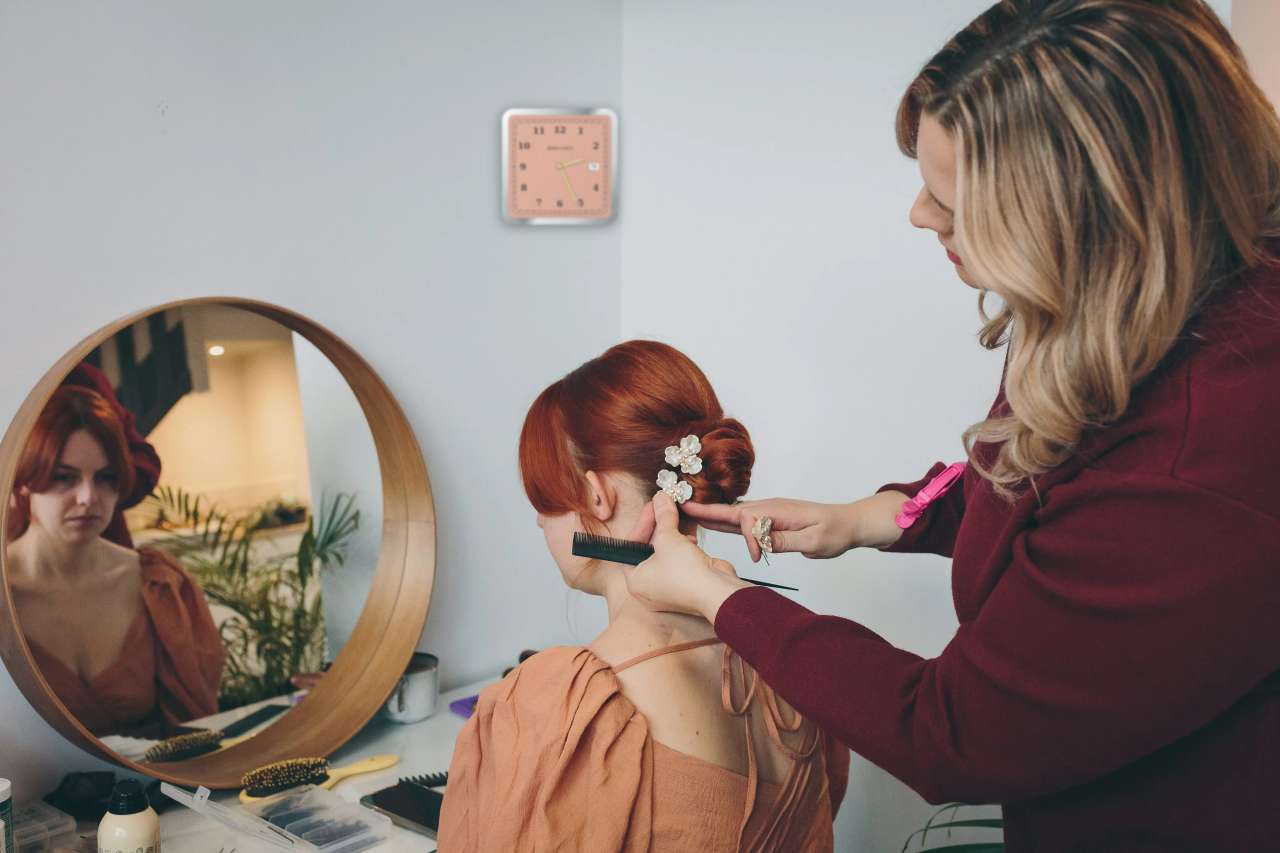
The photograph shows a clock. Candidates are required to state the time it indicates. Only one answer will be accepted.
2:26
